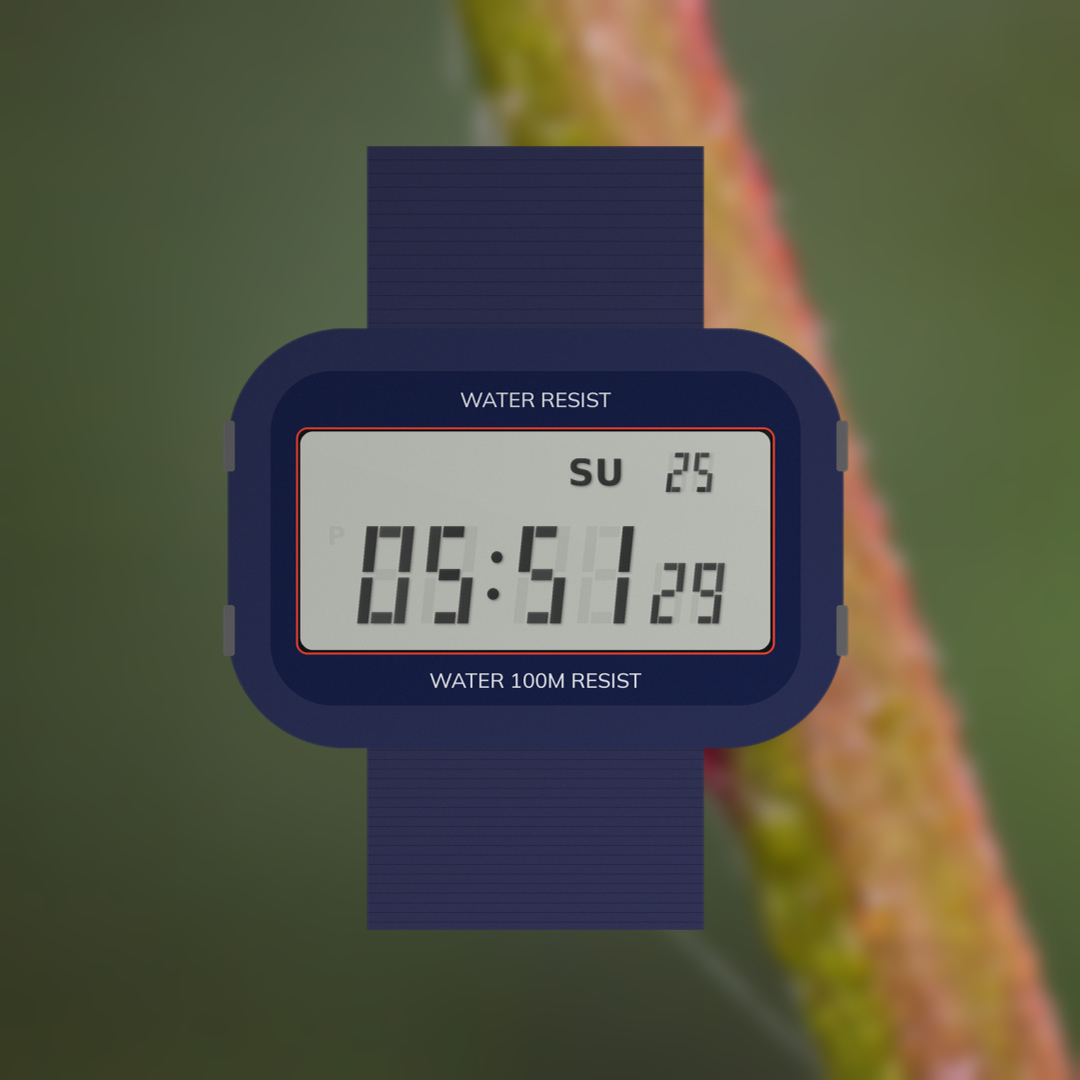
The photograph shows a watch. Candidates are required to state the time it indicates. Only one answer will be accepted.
5:51:29
